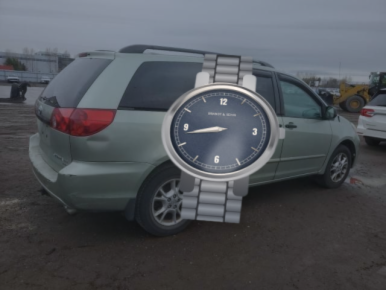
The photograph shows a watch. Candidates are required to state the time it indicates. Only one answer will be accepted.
8:43
